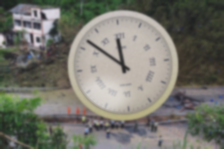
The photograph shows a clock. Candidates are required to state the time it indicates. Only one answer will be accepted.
11:52
